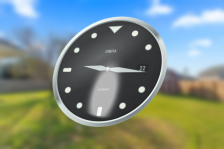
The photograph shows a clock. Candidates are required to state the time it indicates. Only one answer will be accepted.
9:16
